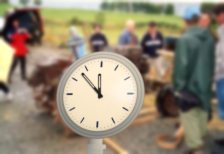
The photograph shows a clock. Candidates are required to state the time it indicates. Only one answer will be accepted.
11:53
